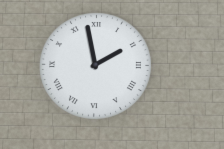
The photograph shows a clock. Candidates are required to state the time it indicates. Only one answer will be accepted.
1:58
